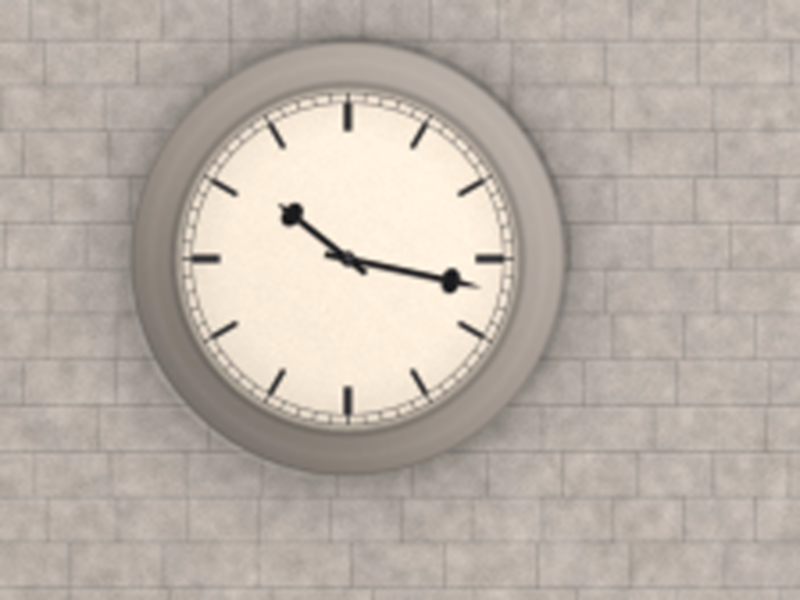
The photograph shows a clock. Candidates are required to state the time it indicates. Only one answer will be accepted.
10:17
